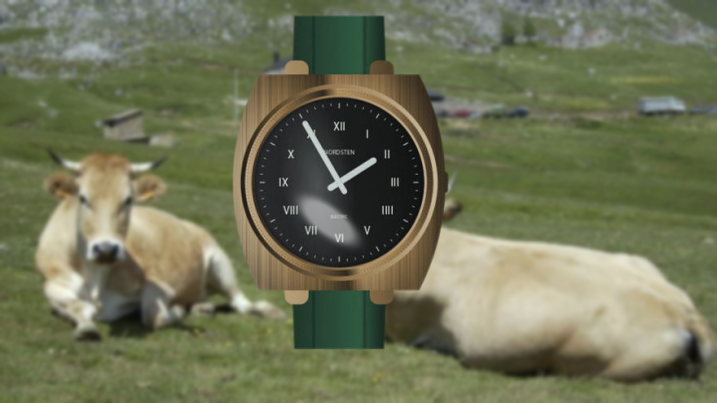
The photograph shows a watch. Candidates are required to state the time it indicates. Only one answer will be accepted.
1:55
